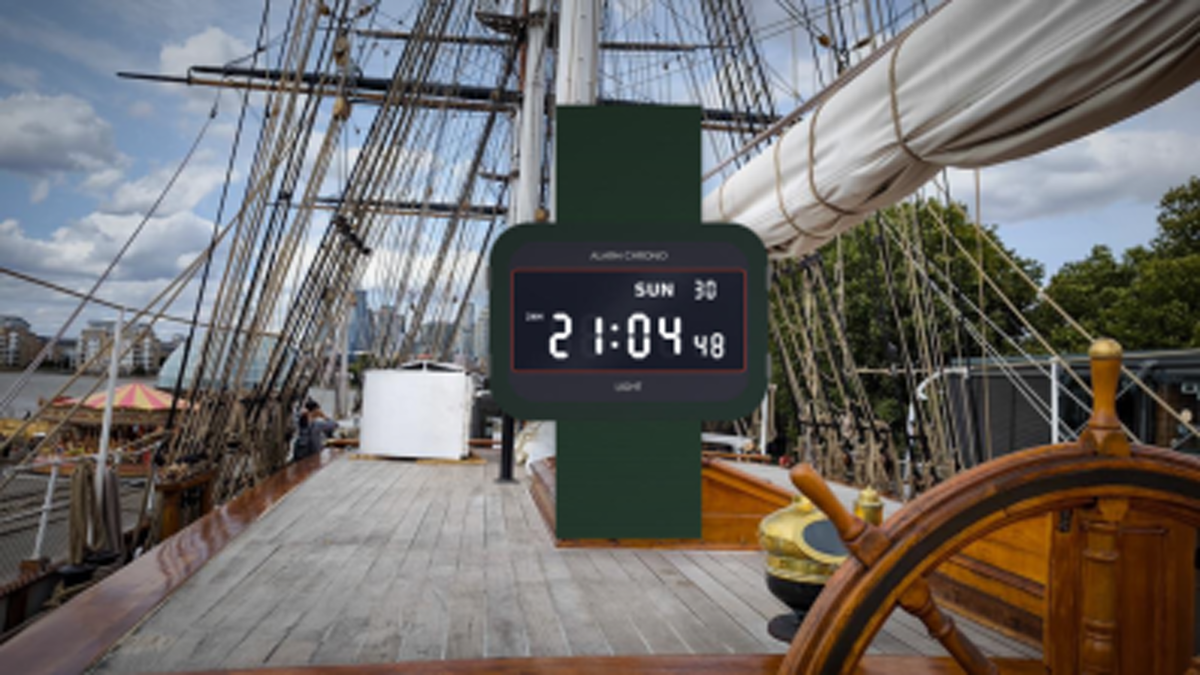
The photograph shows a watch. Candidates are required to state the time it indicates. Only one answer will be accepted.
21:04:48
